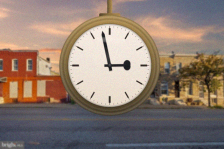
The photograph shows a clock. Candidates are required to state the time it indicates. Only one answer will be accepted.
2:58
